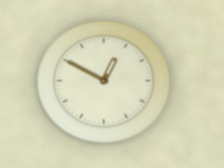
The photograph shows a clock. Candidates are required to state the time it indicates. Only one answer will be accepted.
12:50
